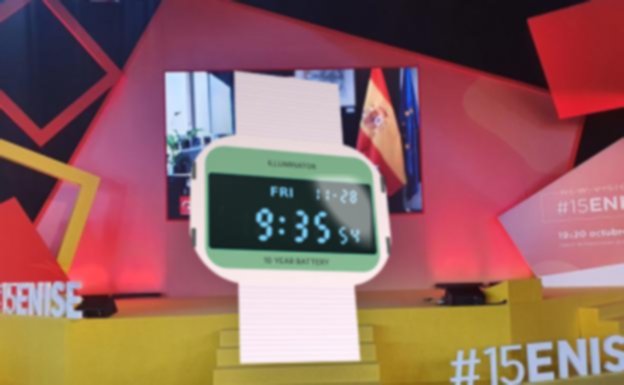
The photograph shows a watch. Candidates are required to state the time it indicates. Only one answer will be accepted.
9:35:54
